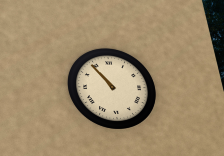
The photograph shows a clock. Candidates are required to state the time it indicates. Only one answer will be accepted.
10:54
